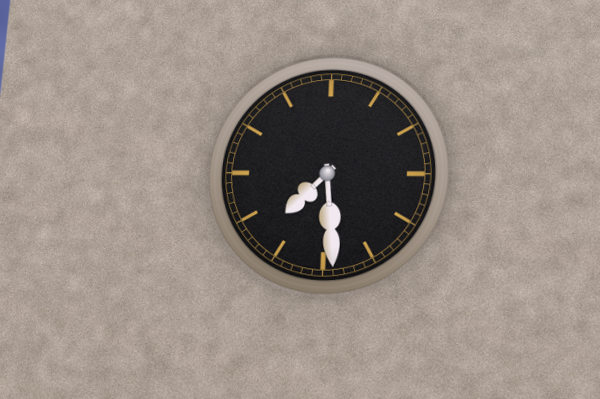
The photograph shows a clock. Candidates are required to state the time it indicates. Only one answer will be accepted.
7:29
